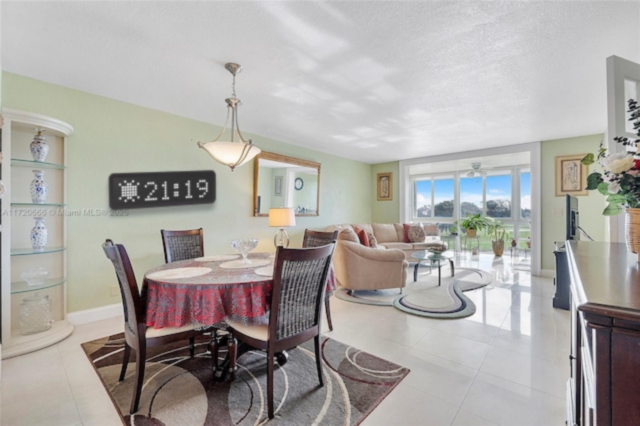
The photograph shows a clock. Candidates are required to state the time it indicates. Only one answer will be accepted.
21:19
